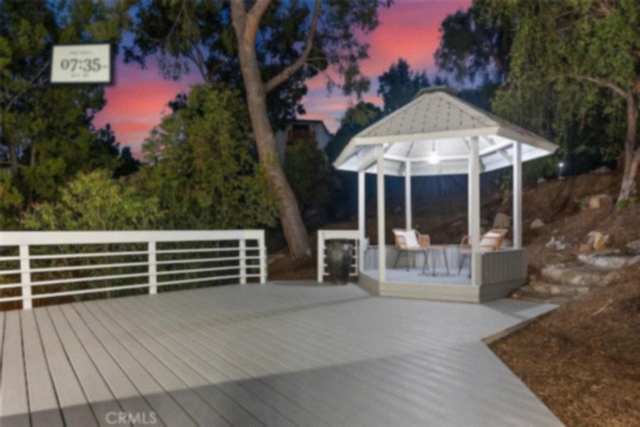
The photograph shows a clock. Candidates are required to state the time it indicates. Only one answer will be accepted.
7:35
